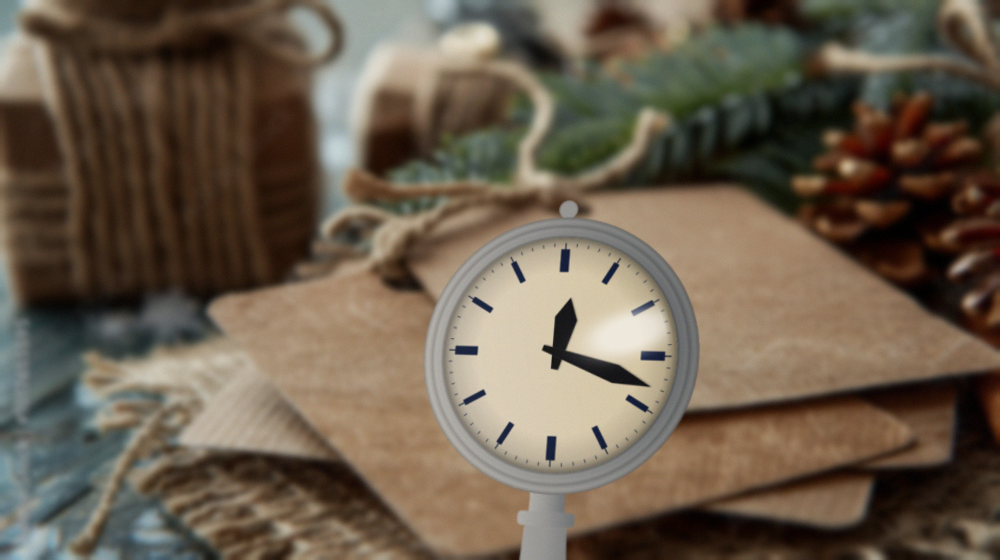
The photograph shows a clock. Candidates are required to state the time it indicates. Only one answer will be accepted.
12:18
